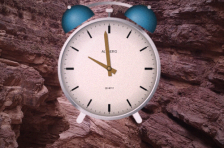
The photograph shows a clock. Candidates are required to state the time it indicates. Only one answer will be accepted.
9:59
